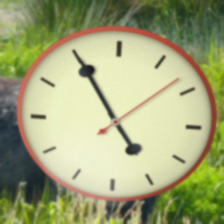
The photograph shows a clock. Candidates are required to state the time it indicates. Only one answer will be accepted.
4:55:08
